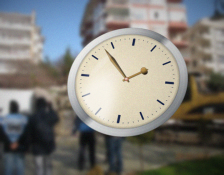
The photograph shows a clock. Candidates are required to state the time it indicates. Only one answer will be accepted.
1:53
